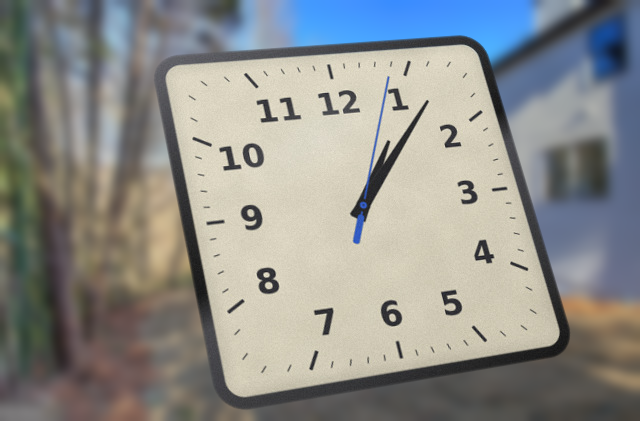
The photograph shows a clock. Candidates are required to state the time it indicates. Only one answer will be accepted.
1:07:04
